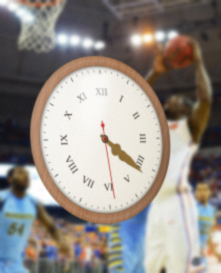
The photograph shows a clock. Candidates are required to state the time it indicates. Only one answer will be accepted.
4:21:29
